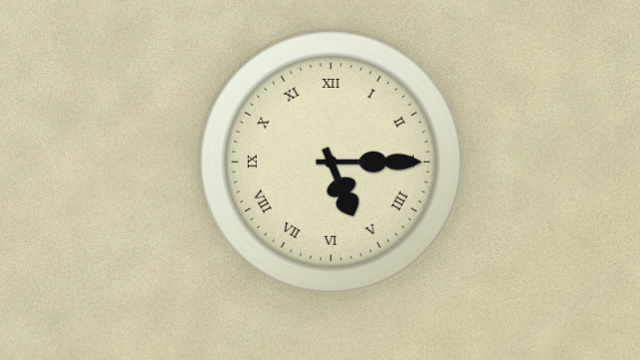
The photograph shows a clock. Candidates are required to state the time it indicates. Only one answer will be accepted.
5:15
